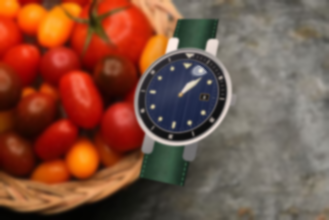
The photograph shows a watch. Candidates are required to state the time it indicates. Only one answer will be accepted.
1:07
